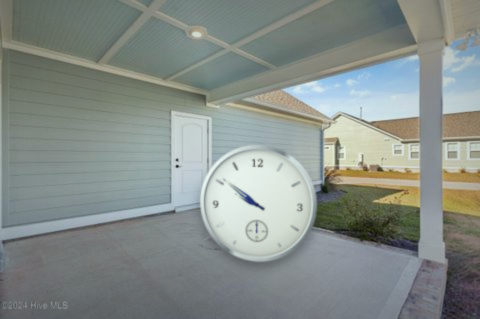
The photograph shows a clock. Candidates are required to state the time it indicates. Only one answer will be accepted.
9:51
